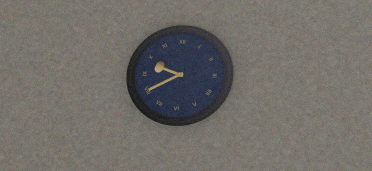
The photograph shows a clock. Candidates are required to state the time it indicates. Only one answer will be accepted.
9:40
